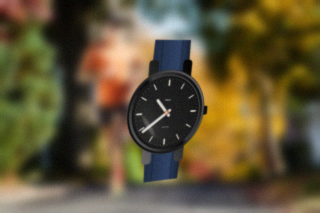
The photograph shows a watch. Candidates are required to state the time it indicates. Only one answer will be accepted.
10:39
